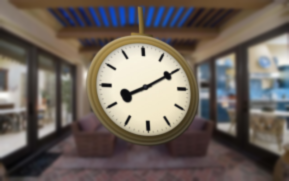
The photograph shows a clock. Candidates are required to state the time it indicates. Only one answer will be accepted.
8:10
